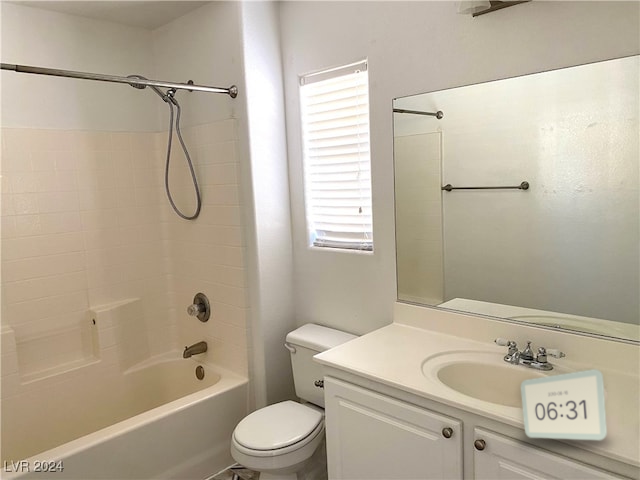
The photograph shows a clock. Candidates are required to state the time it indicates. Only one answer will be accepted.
6:31
